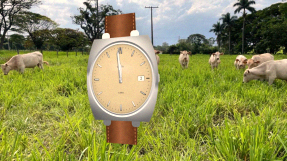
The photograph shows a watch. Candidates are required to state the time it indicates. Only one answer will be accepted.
11:59
